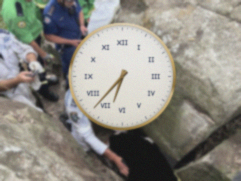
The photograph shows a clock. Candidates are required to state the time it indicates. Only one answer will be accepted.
6:37
